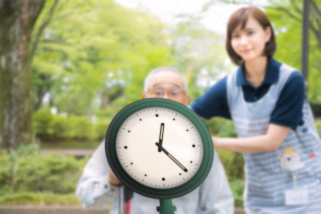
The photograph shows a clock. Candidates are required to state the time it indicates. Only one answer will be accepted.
12:23
